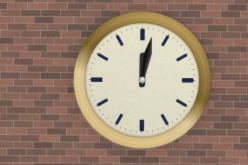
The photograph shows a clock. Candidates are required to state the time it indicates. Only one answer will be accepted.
12:02
